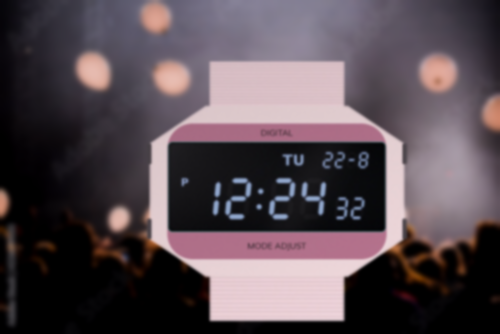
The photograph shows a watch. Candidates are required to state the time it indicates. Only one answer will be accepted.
12:24:32
